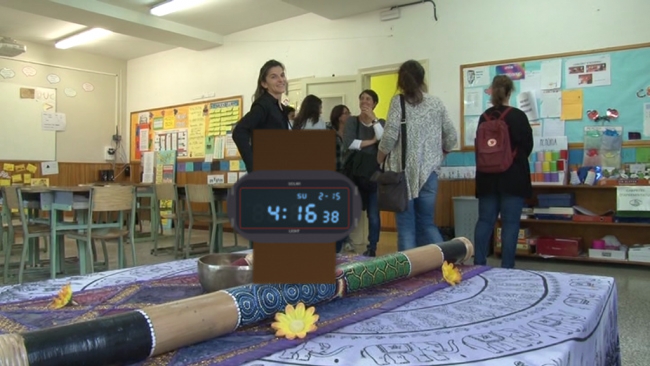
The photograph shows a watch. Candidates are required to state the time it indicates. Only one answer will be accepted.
4:16:38
